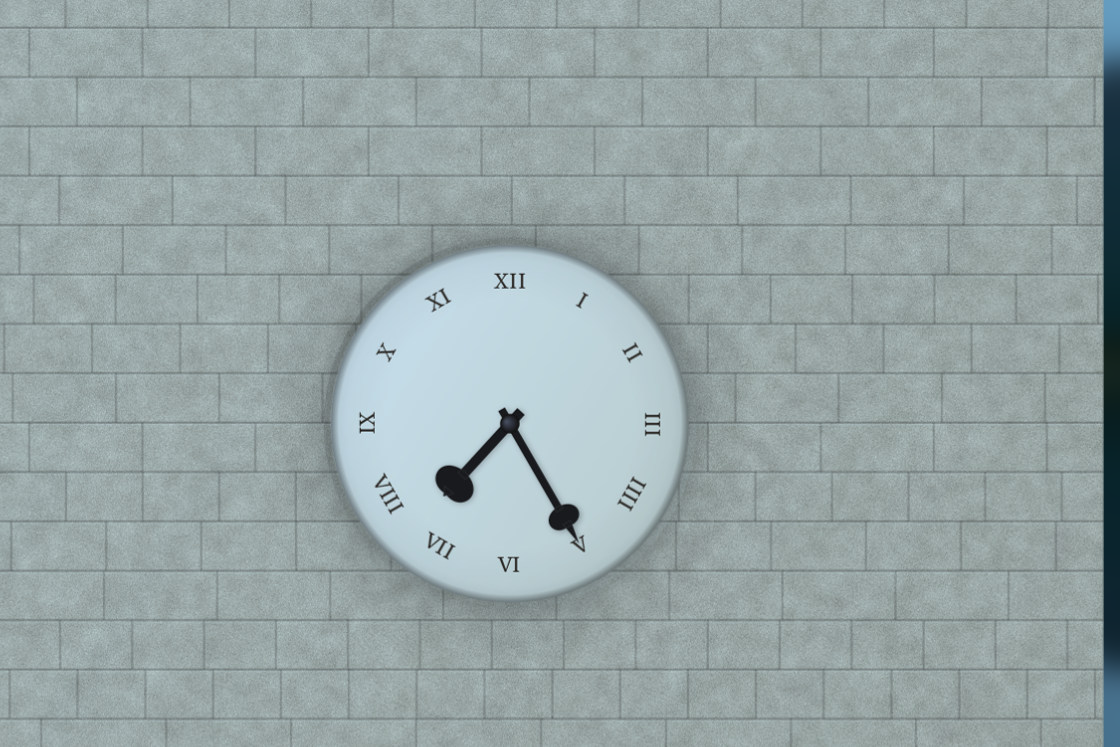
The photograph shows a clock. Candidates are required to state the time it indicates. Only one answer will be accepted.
7:25
